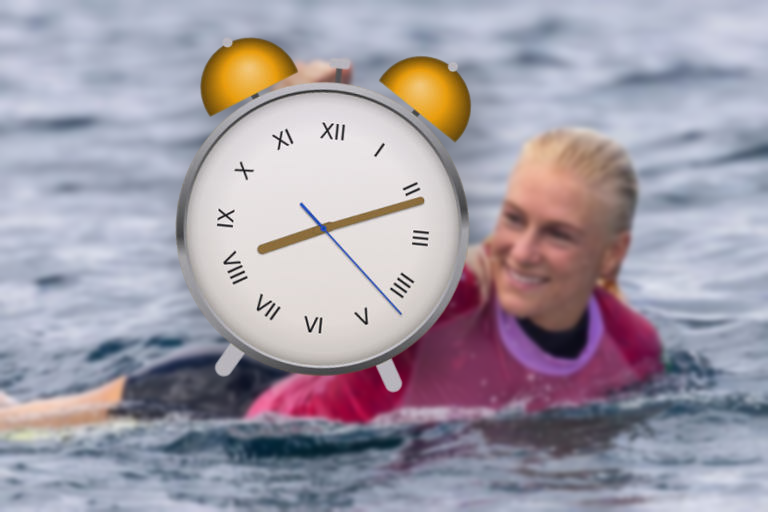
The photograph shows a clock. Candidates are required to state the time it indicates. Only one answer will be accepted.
8:11:22
